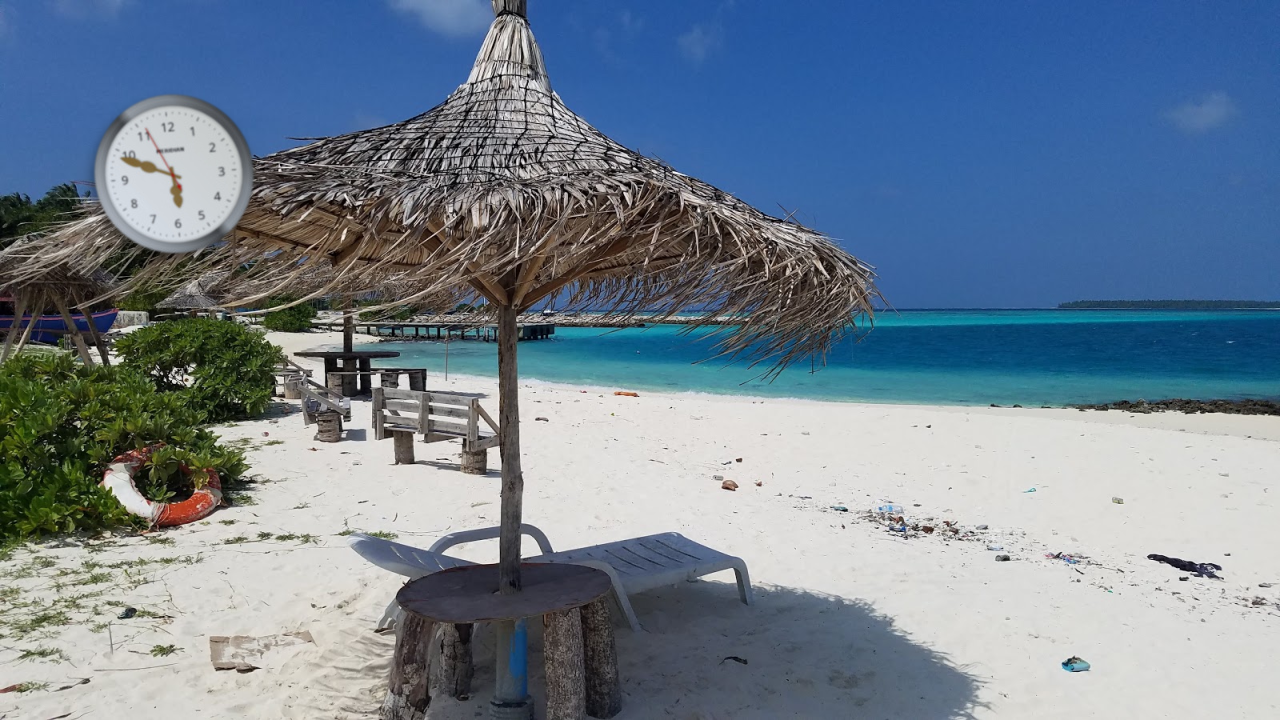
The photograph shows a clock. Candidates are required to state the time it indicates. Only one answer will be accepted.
5:48:56
